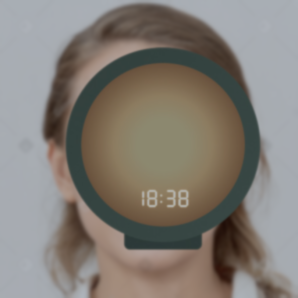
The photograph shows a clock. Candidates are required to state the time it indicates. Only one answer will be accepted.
18:38
